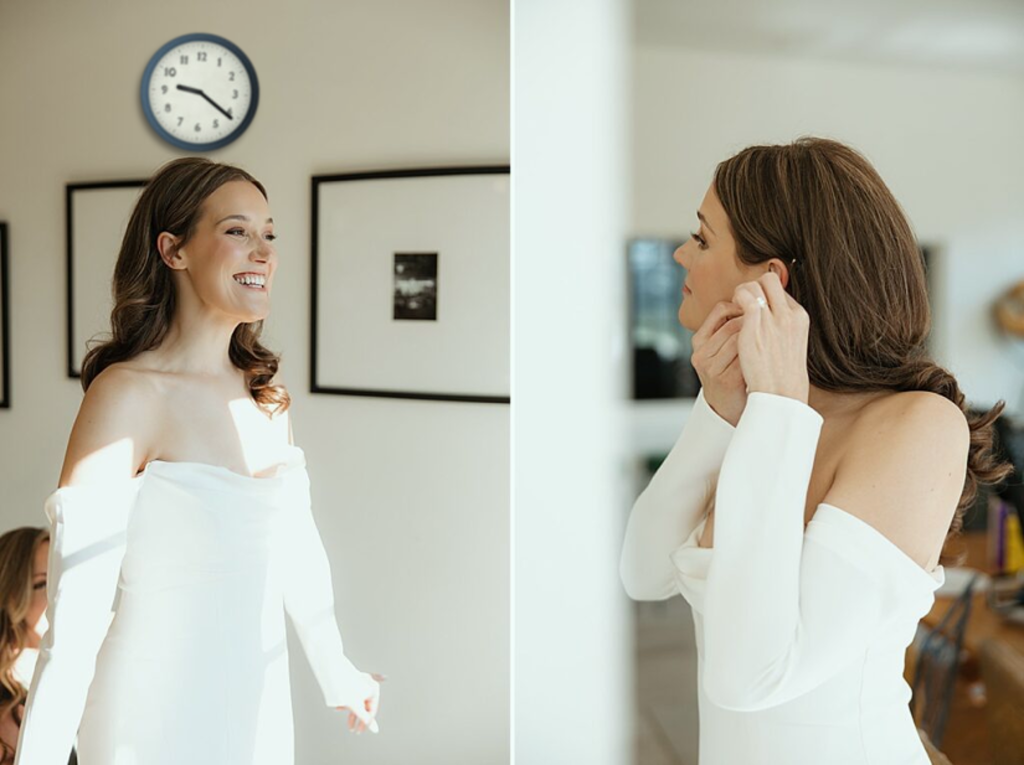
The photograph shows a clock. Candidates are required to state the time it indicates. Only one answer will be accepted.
9:21
